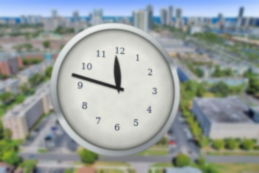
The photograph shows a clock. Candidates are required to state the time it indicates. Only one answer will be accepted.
11:47
